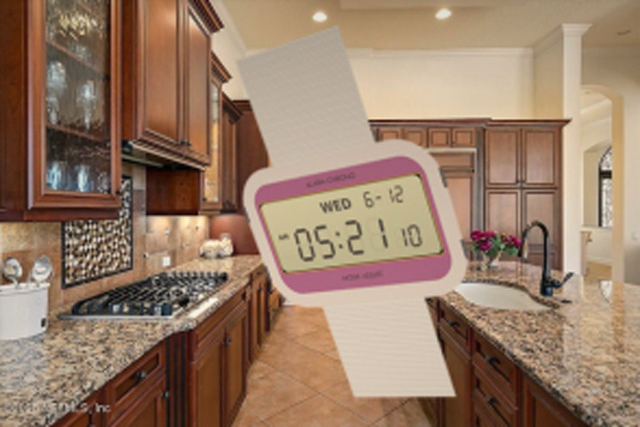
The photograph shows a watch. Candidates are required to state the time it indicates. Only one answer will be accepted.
5:21:10
